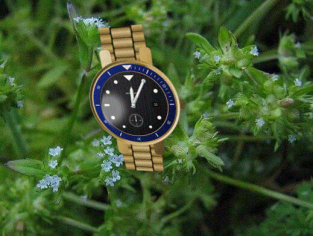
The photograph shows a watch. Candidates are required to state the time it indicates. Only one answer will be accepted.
12:05
